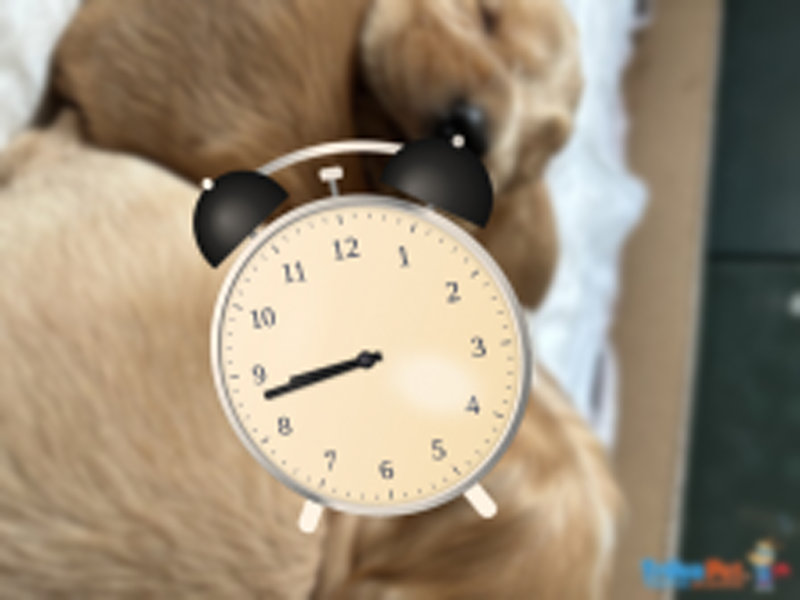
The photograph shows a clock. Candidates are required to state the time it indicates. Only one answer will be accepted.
8:43
